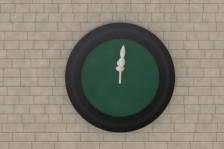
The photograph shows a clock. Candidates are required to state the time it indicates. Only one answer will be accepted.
12:01
